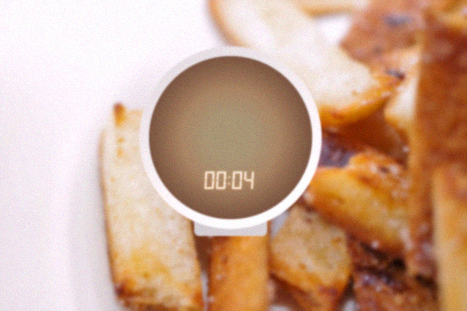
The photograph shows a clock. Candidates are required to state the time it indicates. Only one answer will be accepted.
0:04
